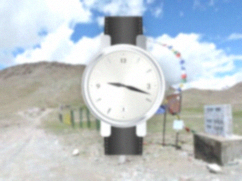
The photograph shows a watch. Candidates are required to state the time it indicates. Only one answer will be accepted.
9:18
